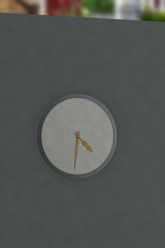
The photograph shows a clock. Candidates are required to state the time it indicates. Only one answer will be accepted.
4:31
